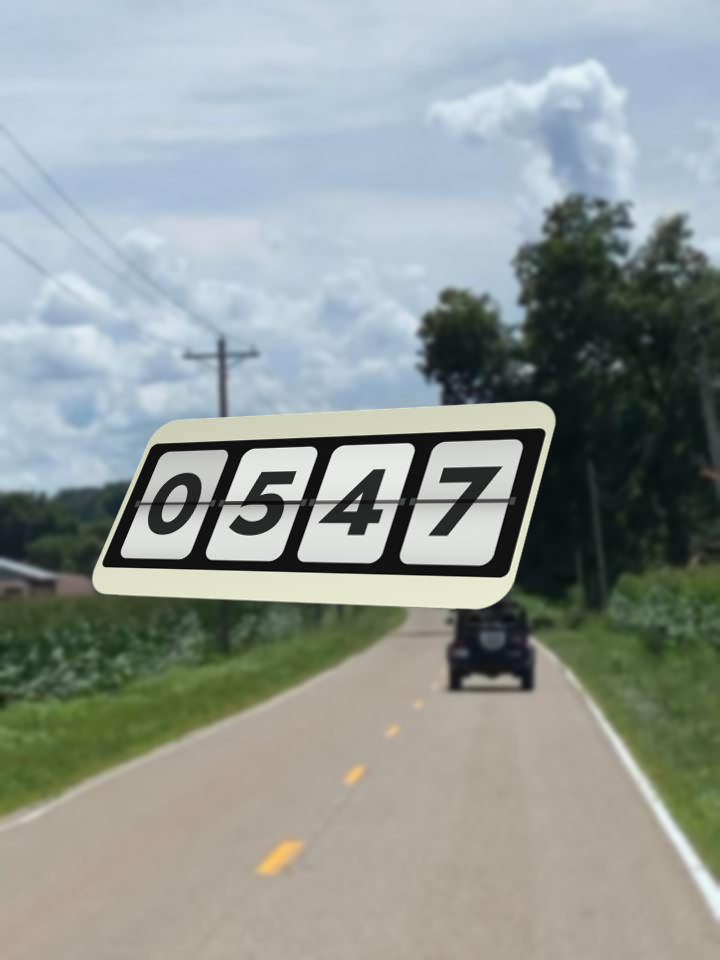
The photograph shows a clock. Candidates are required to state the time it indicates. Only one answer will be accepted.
5:47
